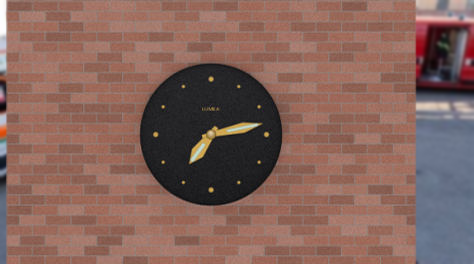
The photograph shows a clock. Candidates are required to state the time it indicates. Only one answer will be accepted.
7:13
